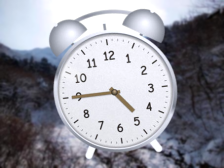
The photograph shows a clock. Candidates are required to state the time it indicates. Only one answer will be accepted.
4:45
